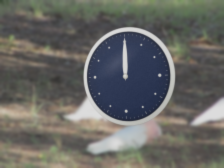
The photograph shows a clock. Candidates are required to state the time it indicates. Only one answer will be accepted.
12:00
